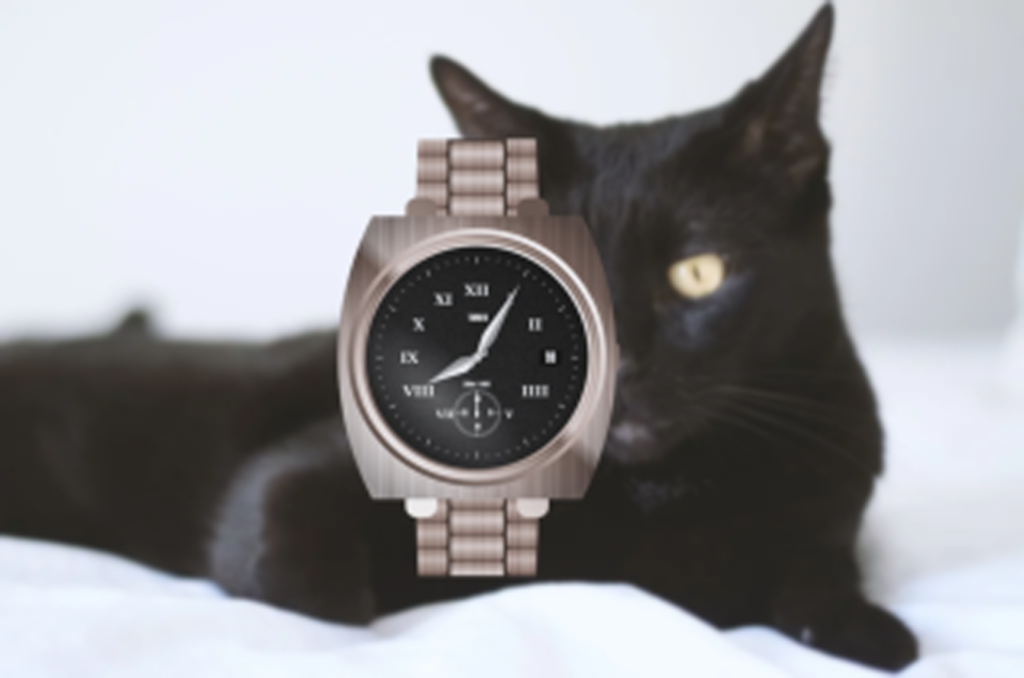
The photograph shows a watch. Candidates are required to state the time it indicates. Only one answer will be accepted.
8:05
